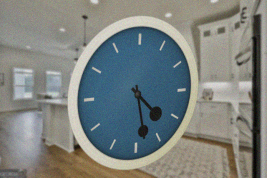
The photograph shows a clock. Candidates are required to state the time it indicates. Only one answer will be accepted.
4:28
